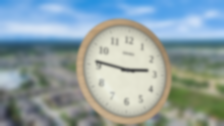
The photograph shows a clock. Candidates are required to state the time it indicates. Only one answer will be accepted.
2:46
